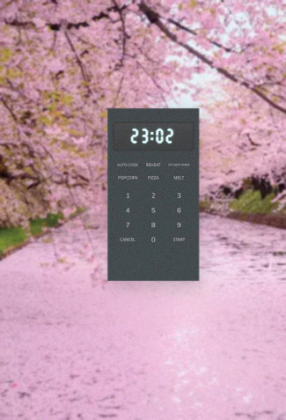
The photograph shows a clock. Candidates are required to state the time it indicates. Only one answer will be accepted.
23:02
